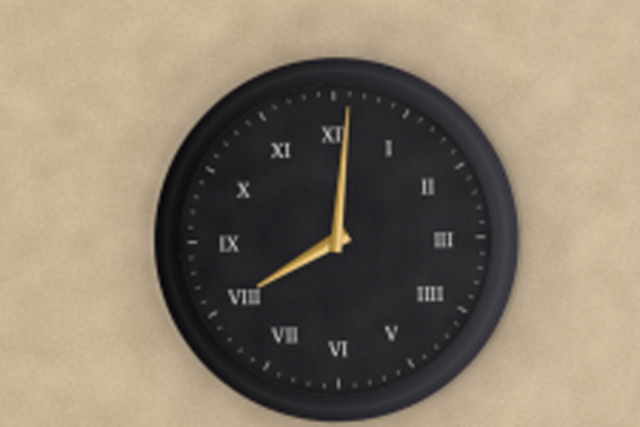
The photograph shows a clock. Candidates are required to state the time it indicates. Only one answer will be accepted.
8:01
